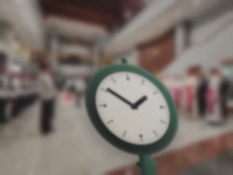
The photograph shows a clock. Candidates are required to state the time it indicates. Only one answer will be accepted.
1:51
